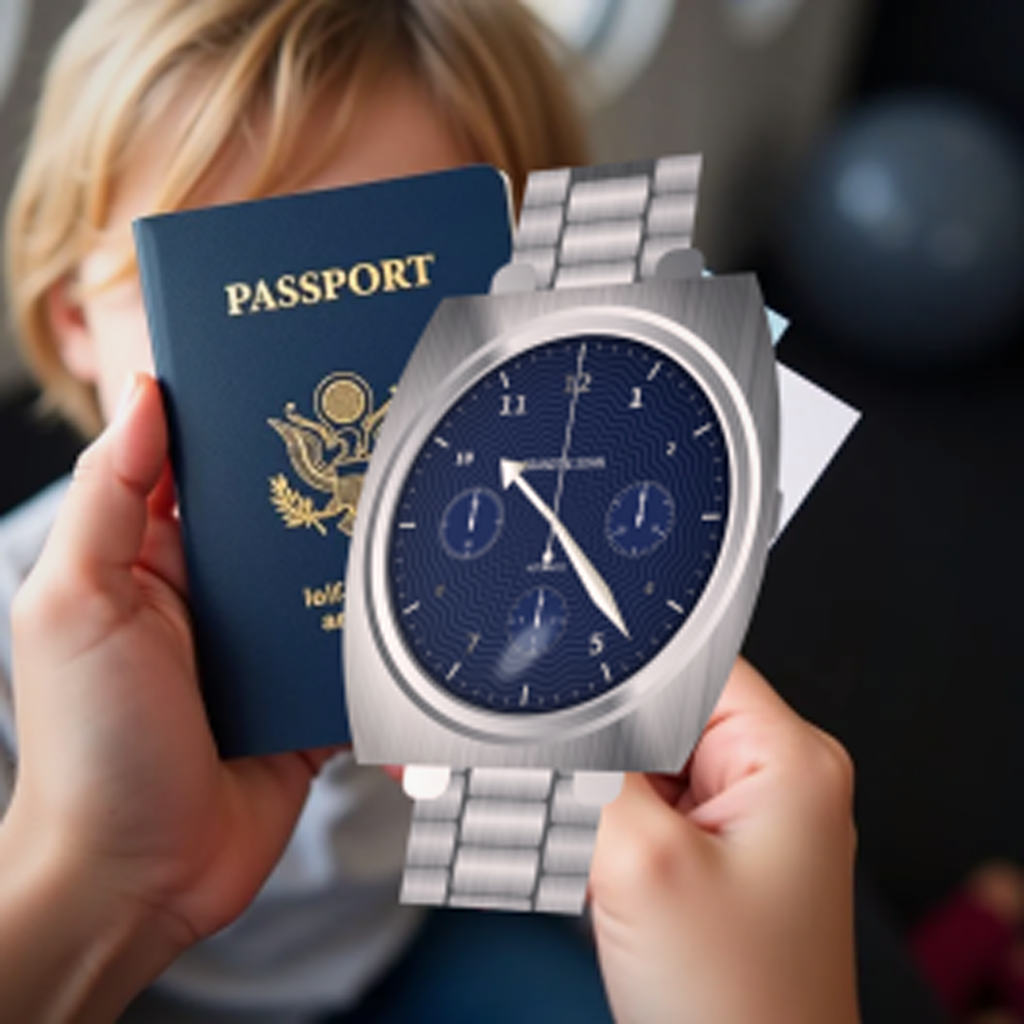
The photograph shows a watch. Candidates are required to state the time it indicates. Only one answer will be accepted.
10:23
